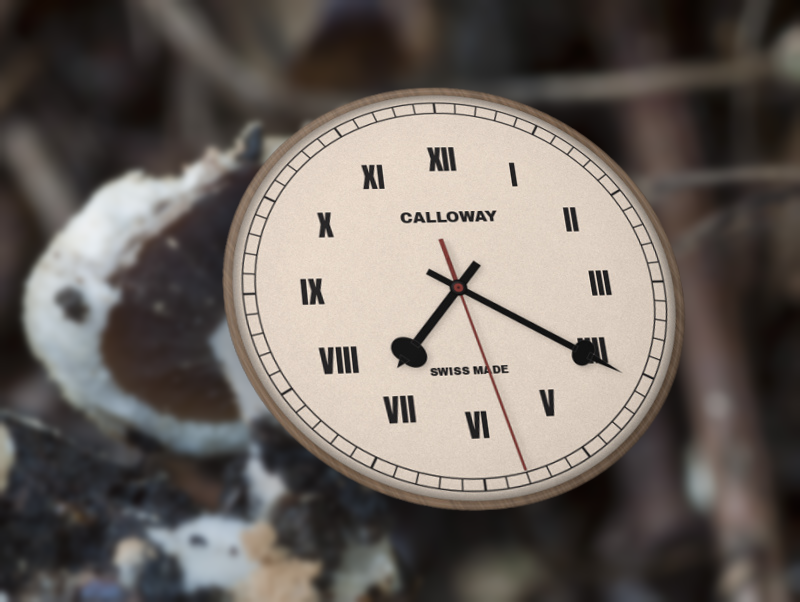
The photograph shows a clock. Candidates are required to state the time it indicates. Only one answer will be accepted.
7:20:28
